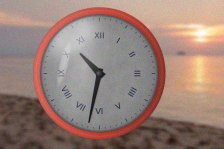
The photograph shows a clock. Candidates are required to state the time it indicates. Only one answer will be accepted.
10:32
